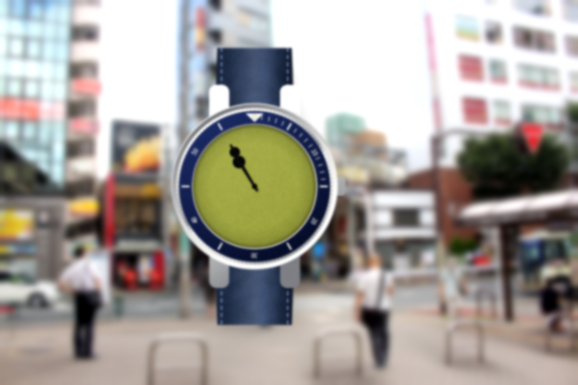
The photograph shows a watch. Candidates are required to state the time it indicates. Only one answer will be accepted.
10:55
